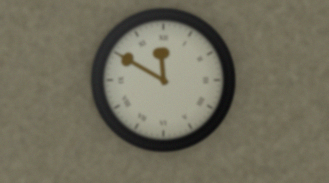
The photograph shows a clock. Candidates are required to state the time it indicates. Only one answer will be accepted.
11:50
